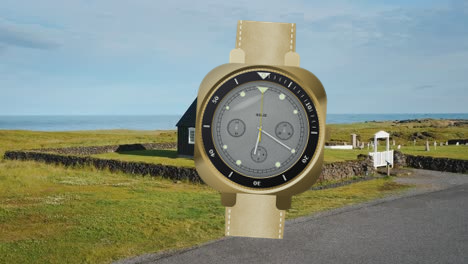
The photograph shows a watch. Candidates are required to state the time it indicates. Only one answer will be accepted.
6:20
